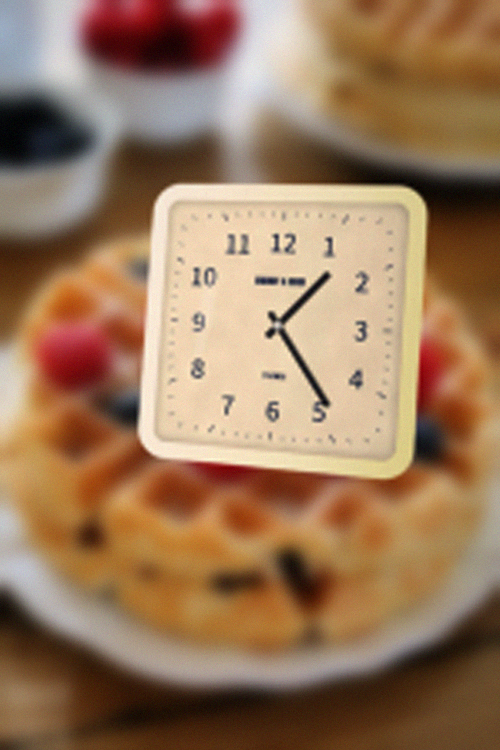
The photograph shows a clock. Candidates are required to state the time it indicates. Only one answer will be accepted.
1:24
